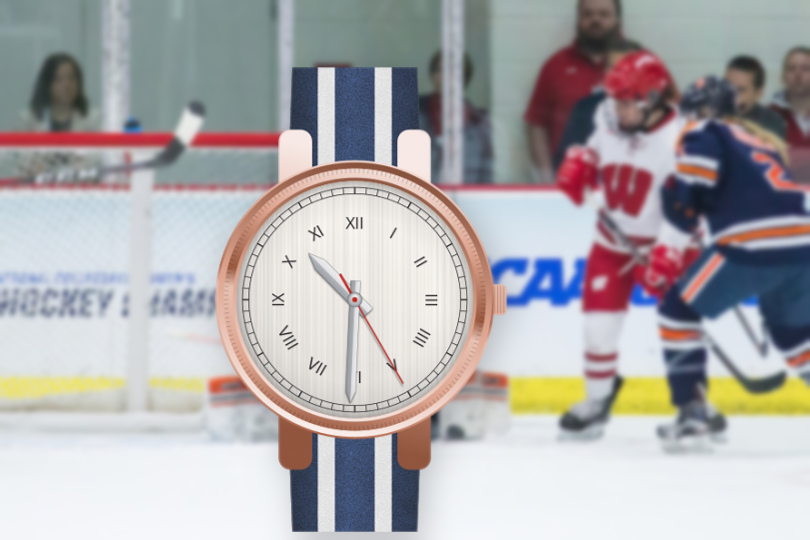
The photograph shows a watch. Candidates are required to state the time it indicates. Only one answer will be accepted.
10:30:25
